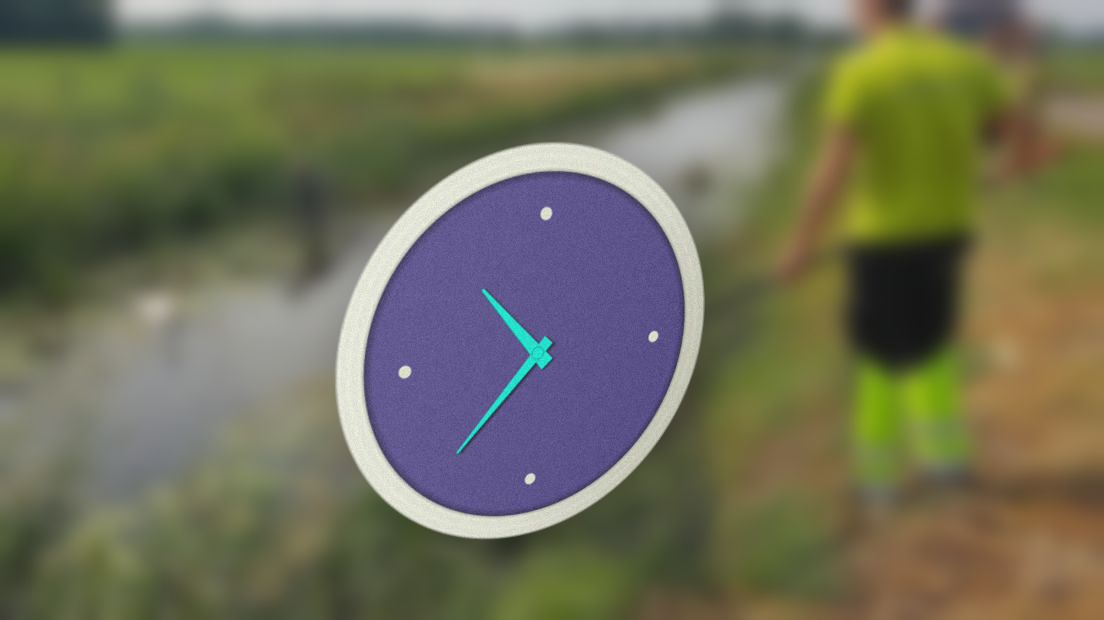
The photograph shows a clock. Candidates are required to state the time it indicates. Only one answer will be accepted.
10:37
